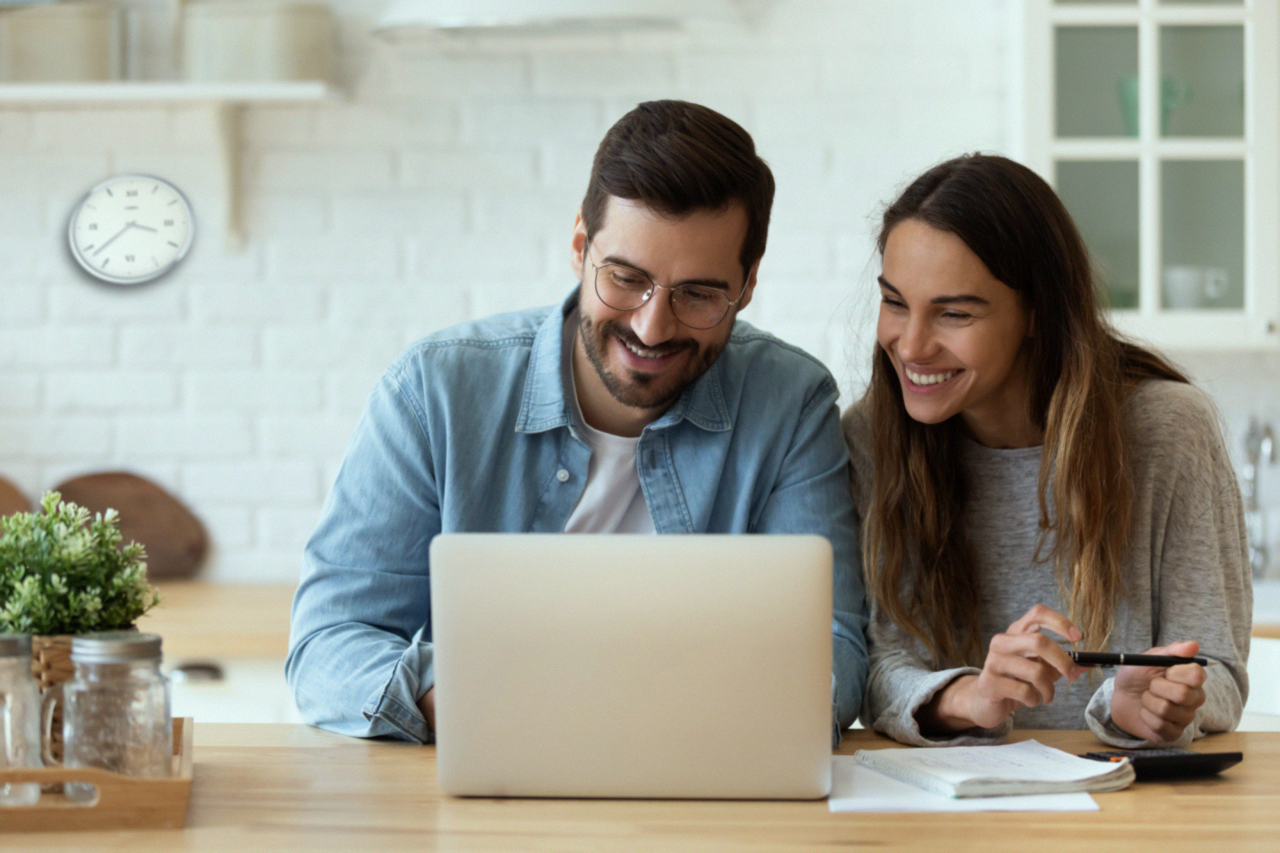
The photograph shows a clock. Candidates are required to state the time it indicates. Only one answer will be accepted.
3:38
